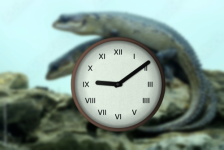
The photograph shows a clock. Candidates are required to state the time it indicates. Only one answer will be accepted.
9:09
